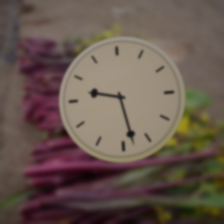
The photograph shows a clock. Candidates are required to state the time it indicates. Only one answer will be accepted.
9:28
